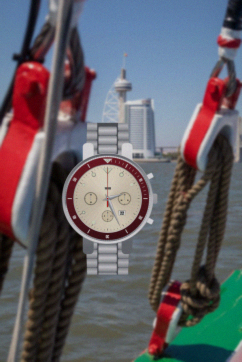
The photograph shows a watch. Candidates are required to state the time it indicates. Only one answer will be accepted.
2:26
